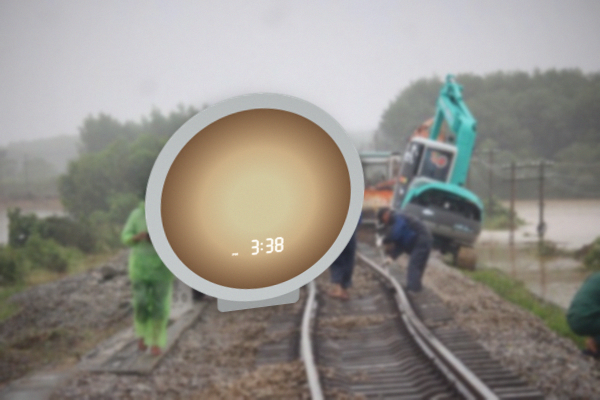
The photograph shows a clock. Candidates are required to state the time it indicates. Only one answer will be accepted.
3:38
